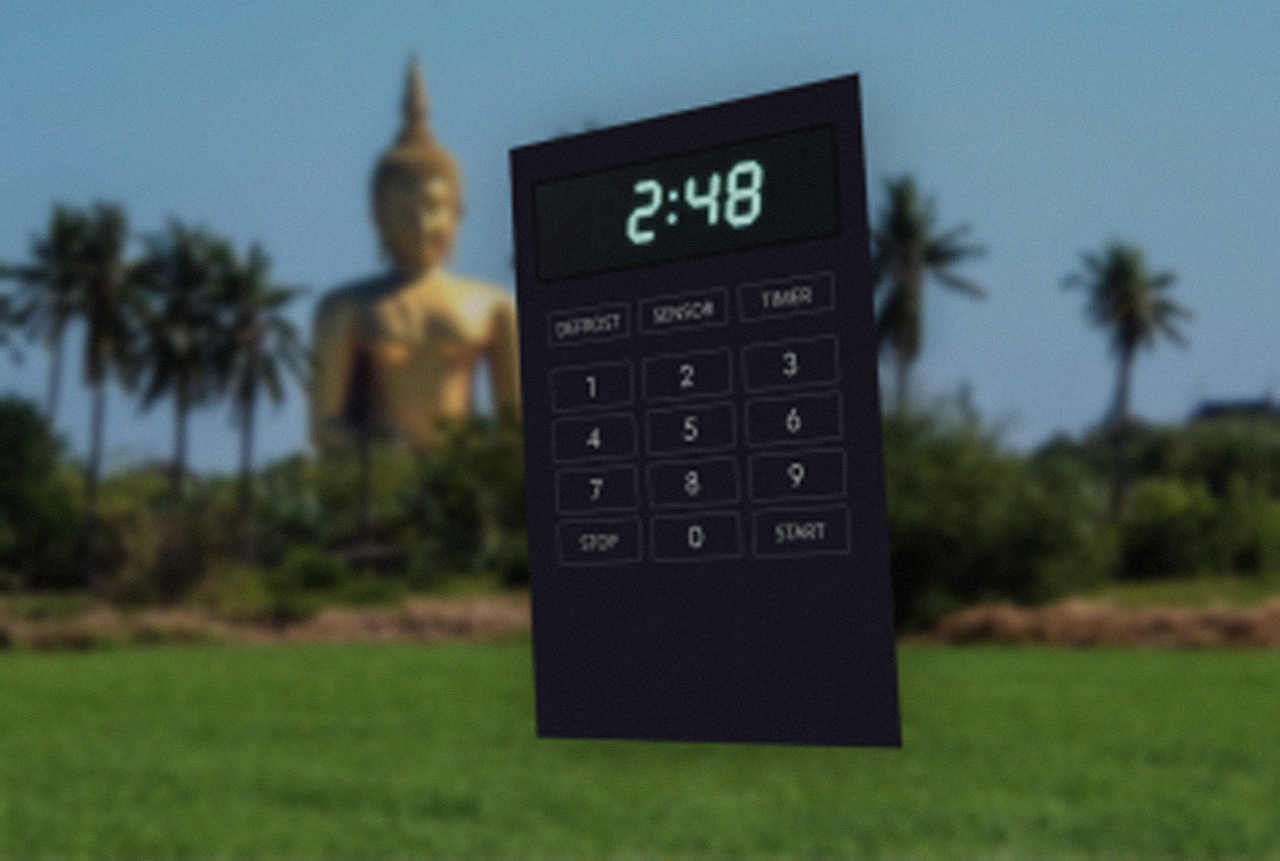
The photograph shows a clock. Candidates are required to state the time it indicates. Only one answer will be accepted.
2:48
